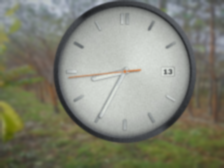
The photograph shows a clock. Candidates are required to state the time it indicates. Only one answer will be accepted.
8:34:44
